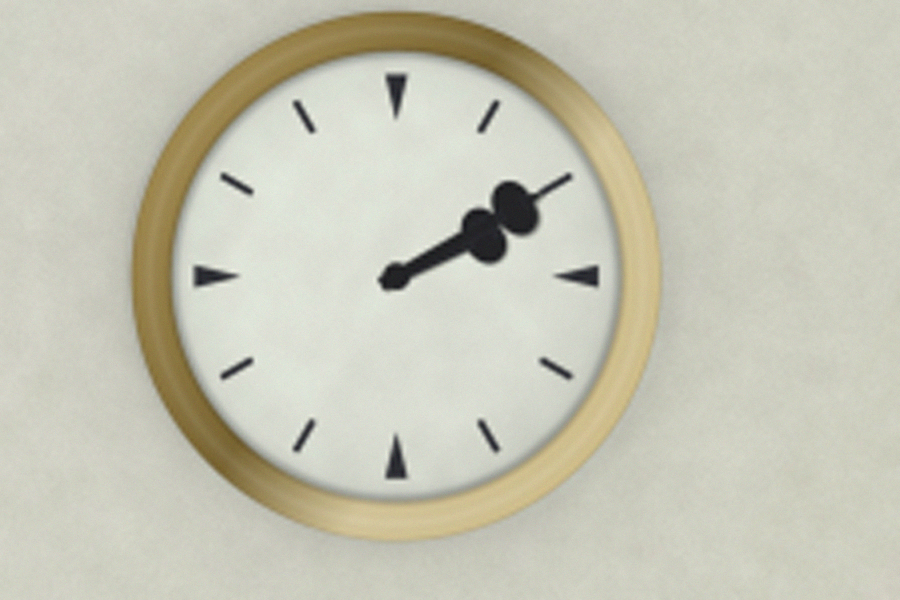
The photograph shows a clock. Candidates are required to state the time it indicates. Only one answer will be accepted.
2:10
